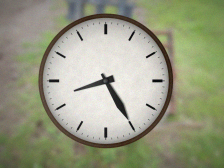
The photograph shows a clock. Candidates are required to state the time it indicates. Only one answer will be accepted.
8:25
